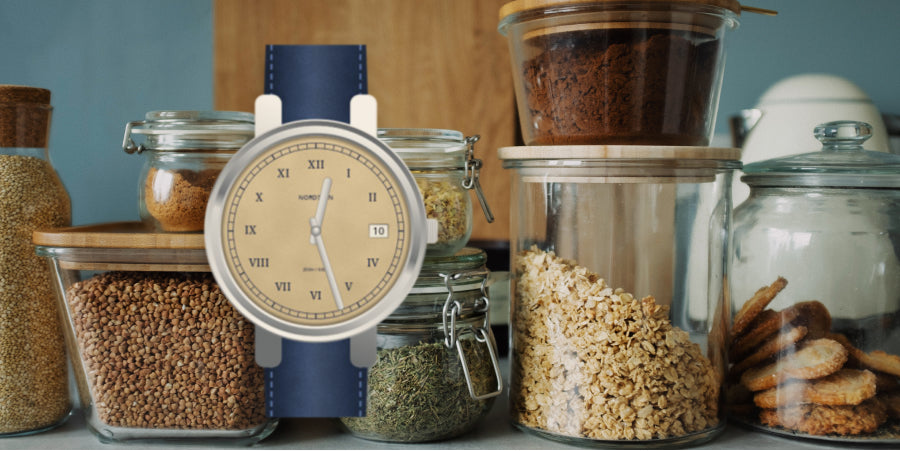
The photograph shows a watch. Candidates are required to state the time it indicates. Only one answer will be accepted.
12:27
